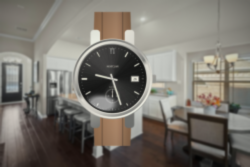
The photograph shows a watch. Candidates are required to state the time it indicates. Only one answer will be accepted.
9:27
